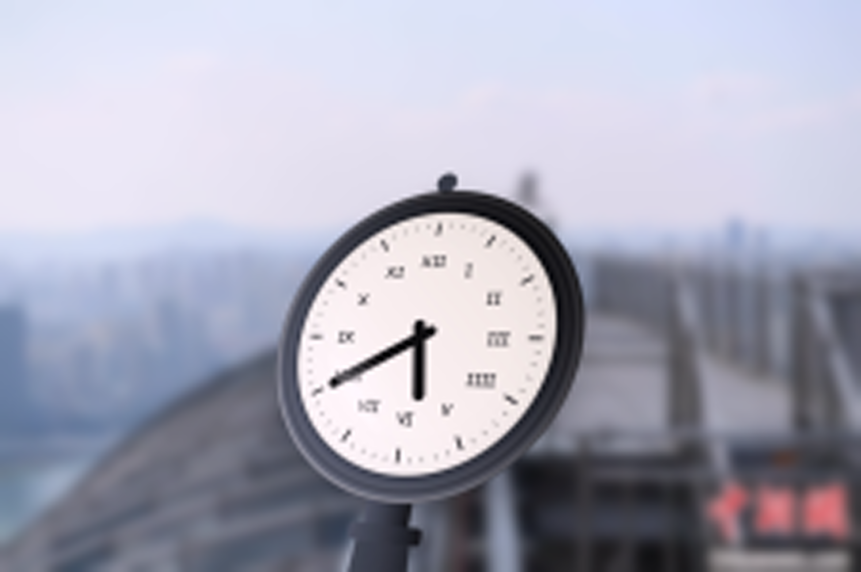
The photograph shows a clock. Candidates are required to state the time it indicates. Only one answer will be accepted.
5:40
